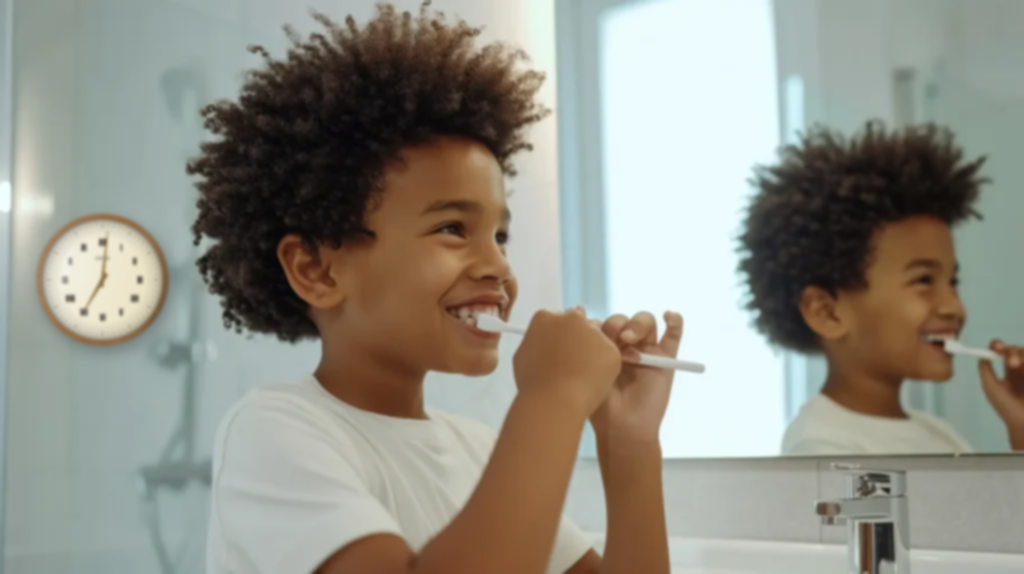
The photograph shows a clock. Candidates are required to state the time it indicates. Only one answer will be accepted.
7:01
